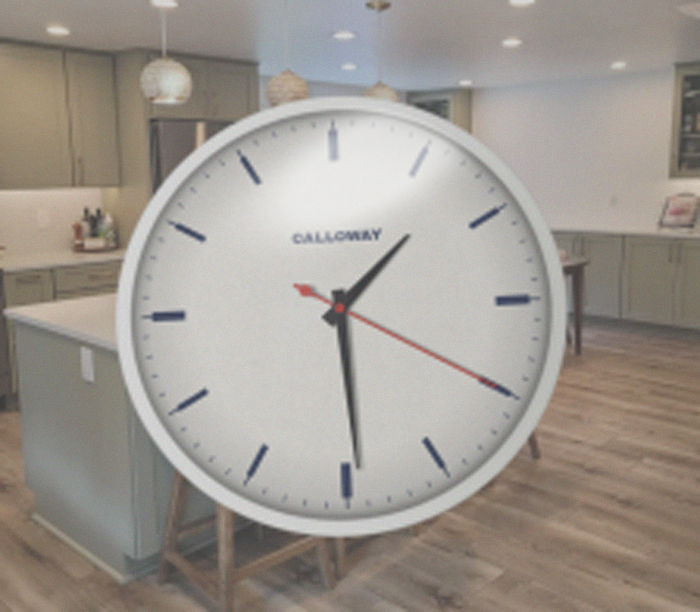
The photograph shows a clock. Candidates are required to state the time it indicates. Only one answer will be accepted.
1:29:20
